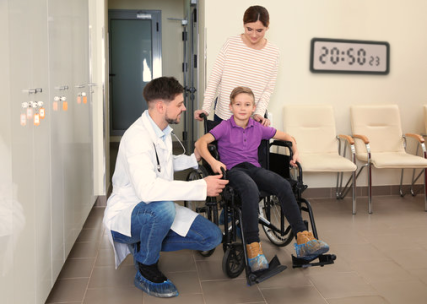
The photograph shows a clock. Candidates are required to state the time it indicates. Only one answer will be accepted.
20:50:23
